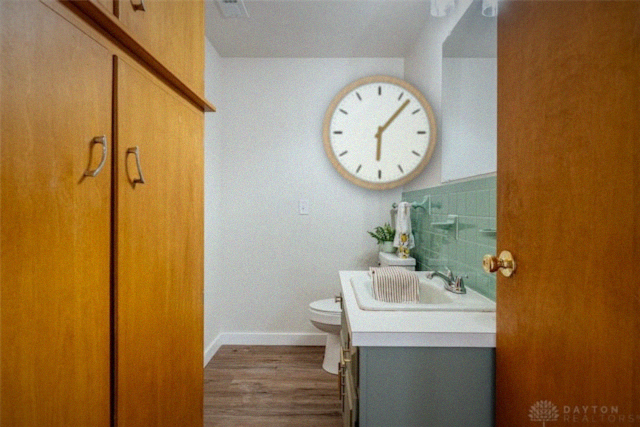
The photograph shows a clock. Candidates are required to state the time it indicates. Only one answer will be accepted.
6:07
